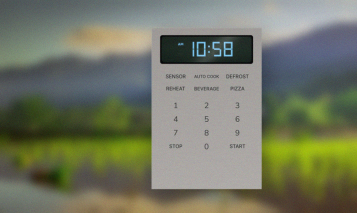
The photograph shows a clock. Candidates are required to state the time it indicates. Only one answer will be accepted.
10:58
